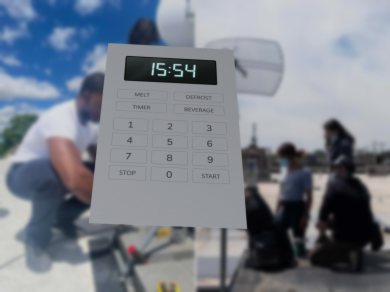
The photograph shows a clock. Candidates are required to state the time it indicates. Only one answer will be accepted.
15:54
